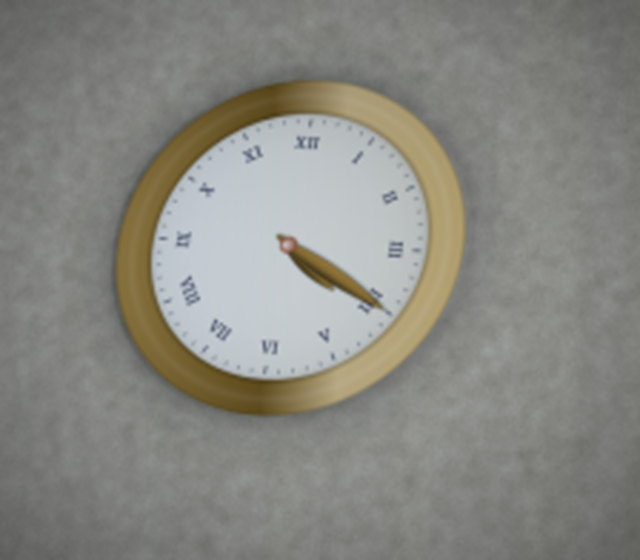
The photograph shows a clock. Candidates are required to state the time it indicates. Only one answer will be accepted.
4:20
